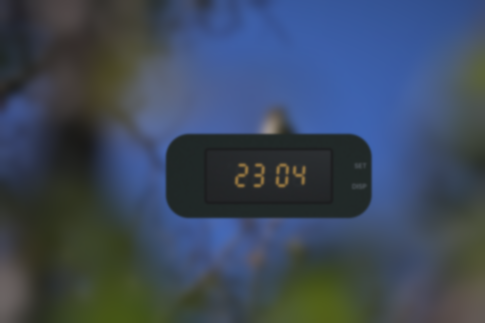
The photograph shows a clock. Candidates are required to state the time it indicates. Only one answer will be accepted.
23:04
